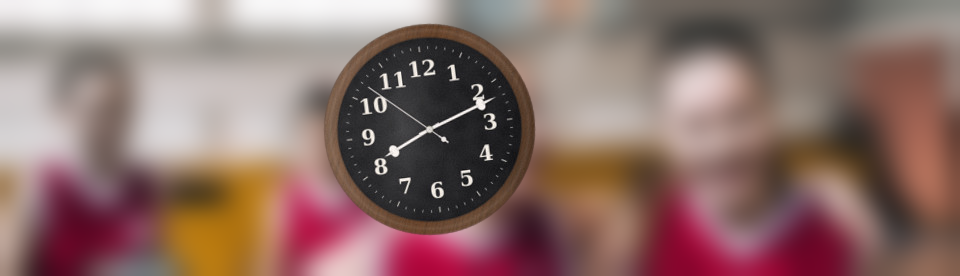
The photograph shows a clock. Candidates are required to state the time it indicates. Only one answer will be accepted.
8:11:52
